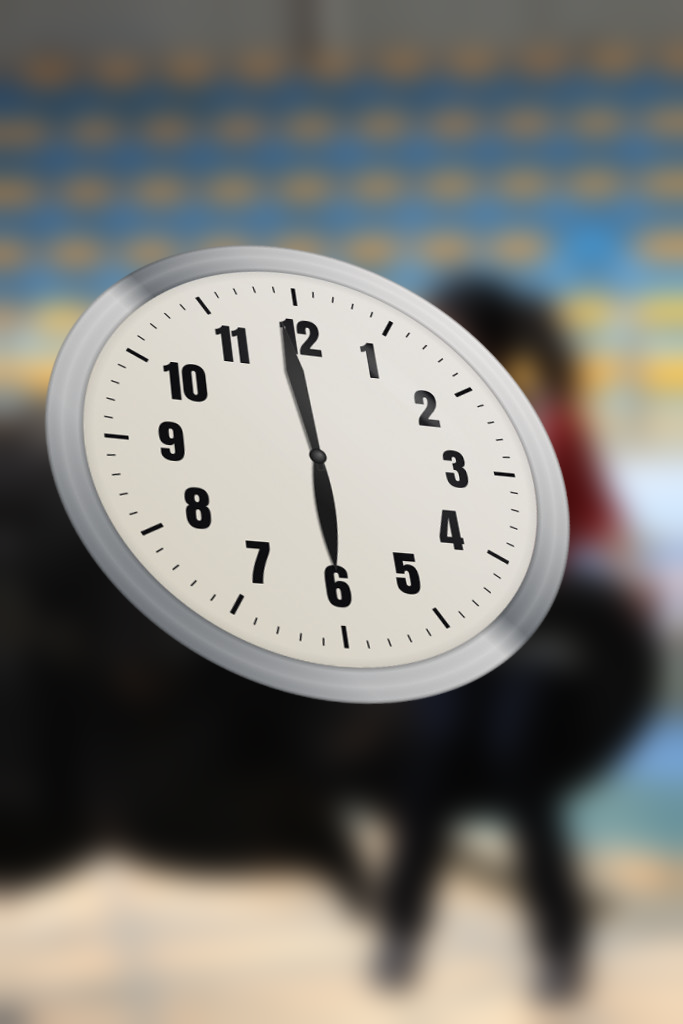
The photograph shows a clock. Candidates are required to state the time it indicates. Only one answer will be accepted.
5:59
